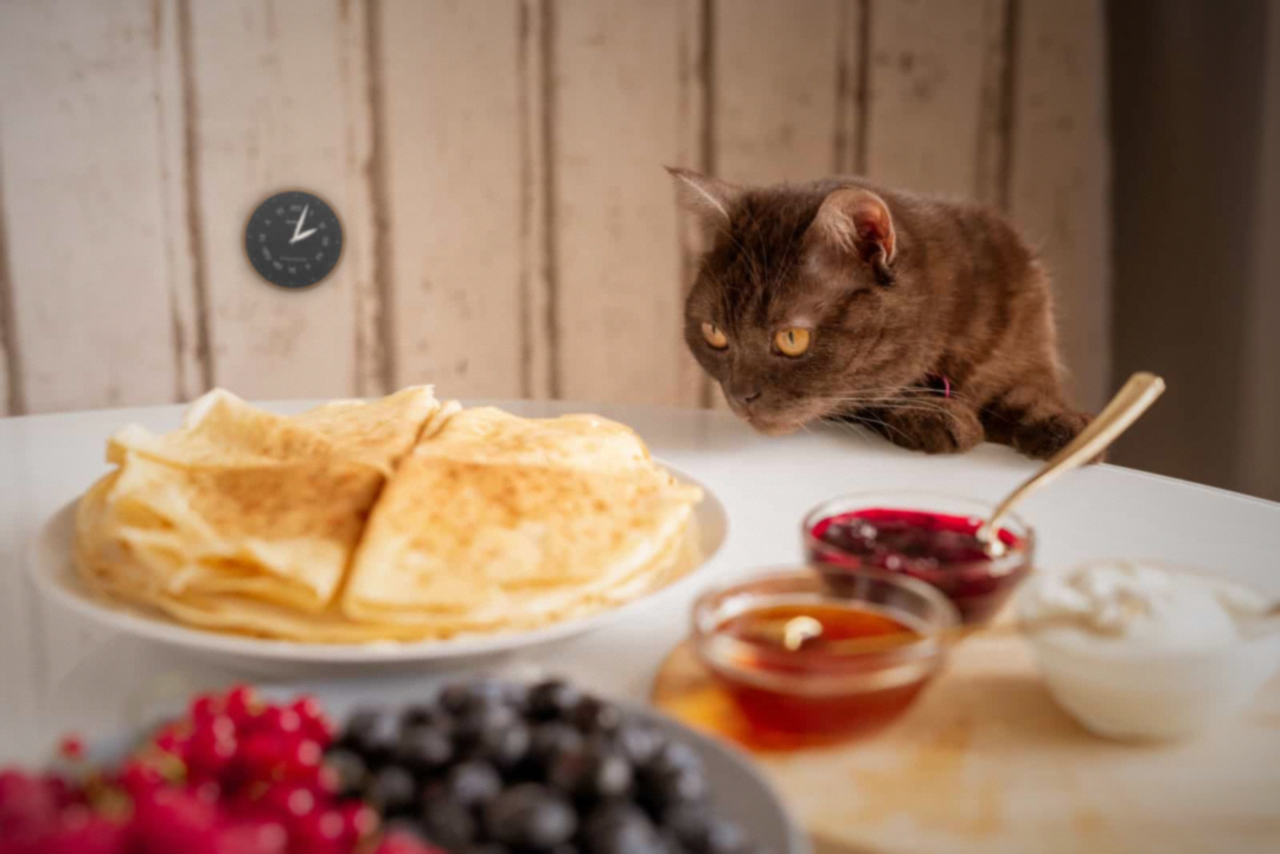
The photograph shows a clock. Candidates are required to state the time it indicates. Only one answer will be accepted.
2:03
